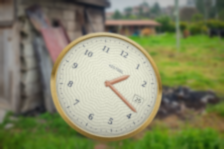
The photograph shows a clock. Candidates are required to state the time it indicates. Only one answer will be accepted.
1:18
